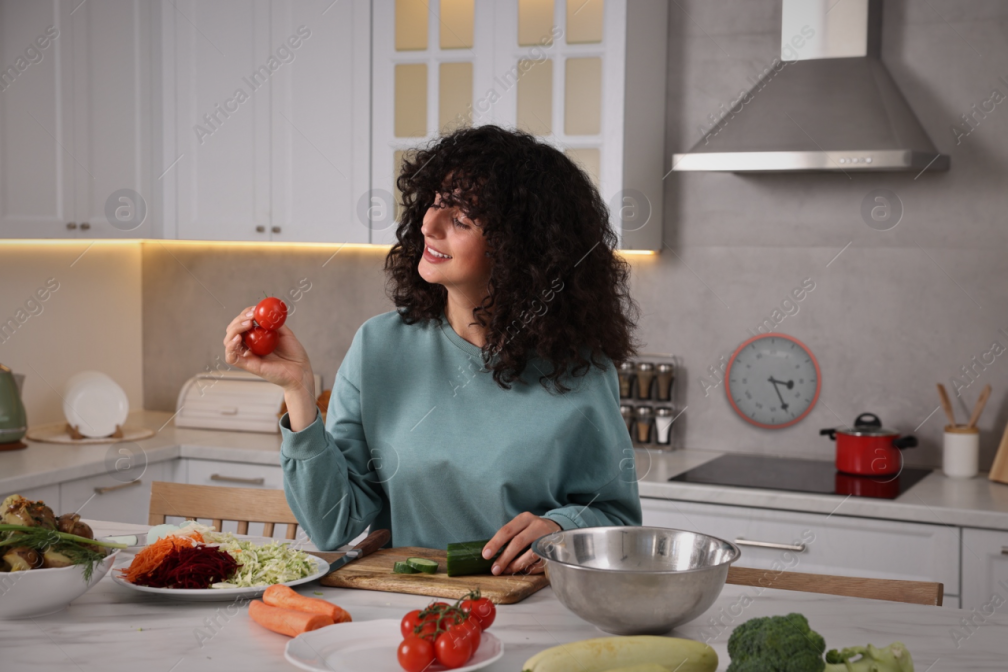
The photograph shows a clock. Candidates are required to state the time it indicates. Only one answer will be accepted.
3:26
